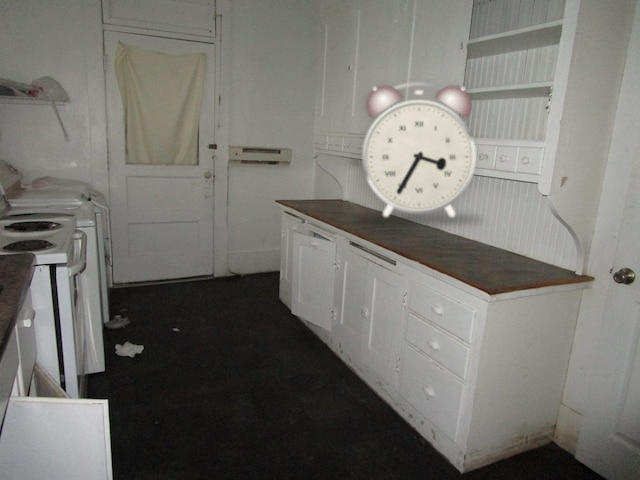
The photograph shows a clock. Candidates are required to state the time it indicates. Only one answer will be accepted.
3:35
